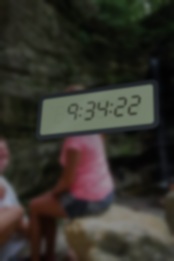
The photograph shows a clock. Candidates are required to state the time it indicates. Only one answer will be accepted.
9:34:22
